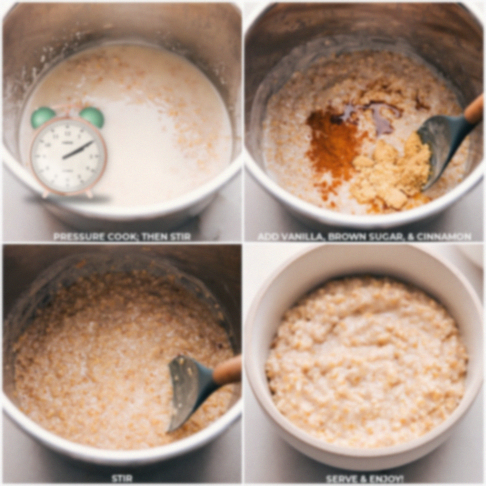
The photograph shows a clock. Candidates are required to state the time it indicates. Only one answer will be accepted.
2:10
